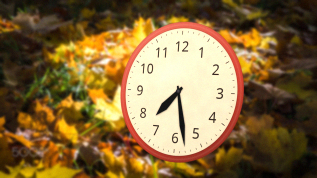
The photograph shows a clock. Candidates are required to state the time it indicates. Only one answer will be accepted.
7:28
